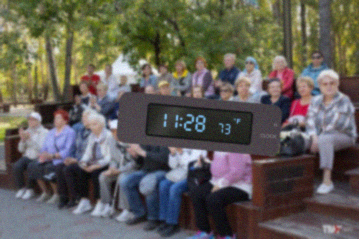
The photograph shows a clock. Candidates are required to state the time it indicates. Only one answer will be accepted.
11:28
